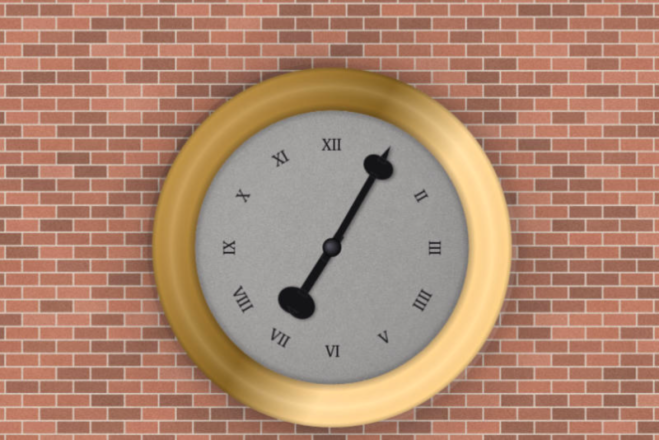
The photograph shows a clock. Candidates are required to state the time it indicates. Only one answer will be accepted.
7:05
